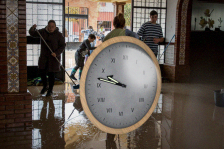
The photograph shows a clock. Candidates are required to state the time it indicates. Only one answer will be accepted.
9:47
